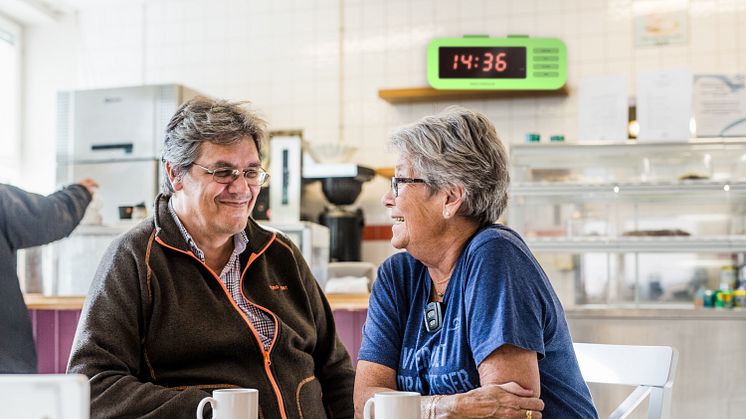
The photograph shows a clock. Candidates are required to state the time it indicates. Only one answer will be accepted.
14:36
